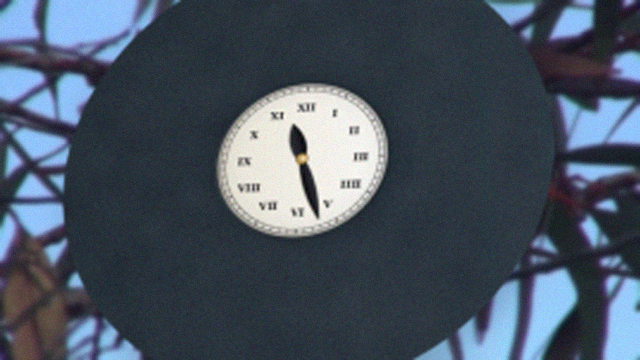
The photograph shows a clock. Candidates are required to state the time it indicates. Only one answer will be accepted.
11:27
